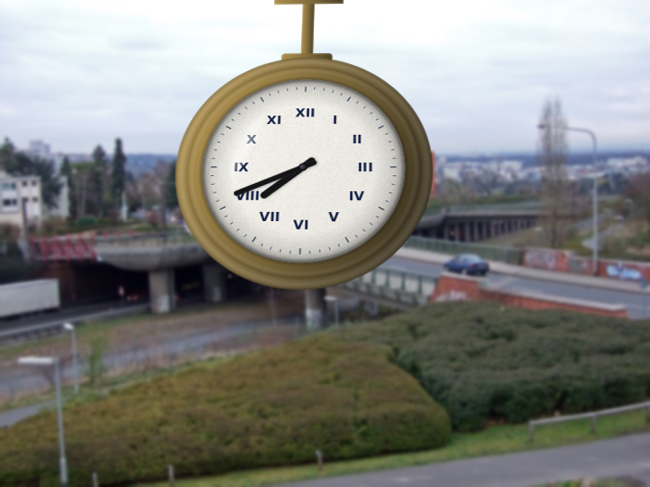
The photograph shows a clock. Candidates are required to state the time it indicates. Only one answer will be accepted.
7:41
